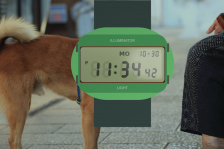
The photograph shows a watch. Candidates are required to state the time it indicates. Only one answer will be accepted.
11:34:42
